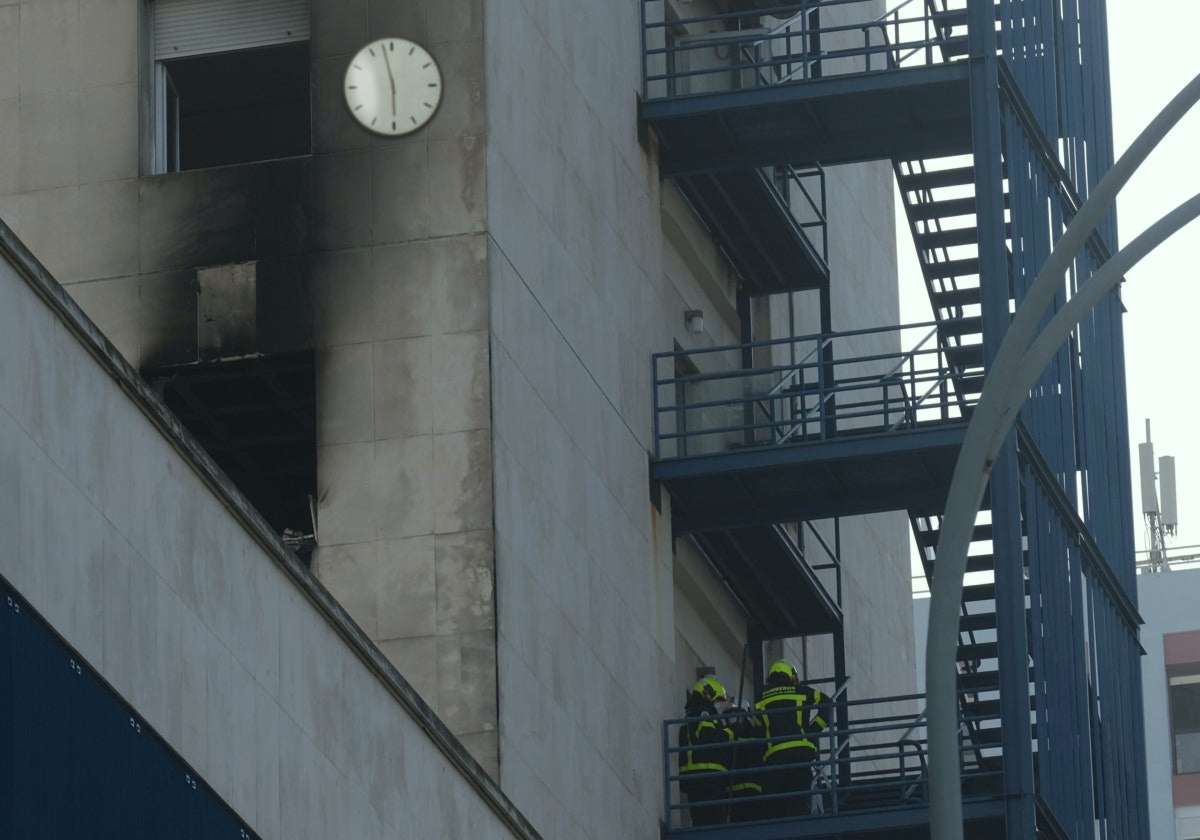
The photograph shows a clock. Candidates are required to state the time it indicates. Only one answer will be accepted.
5:58
